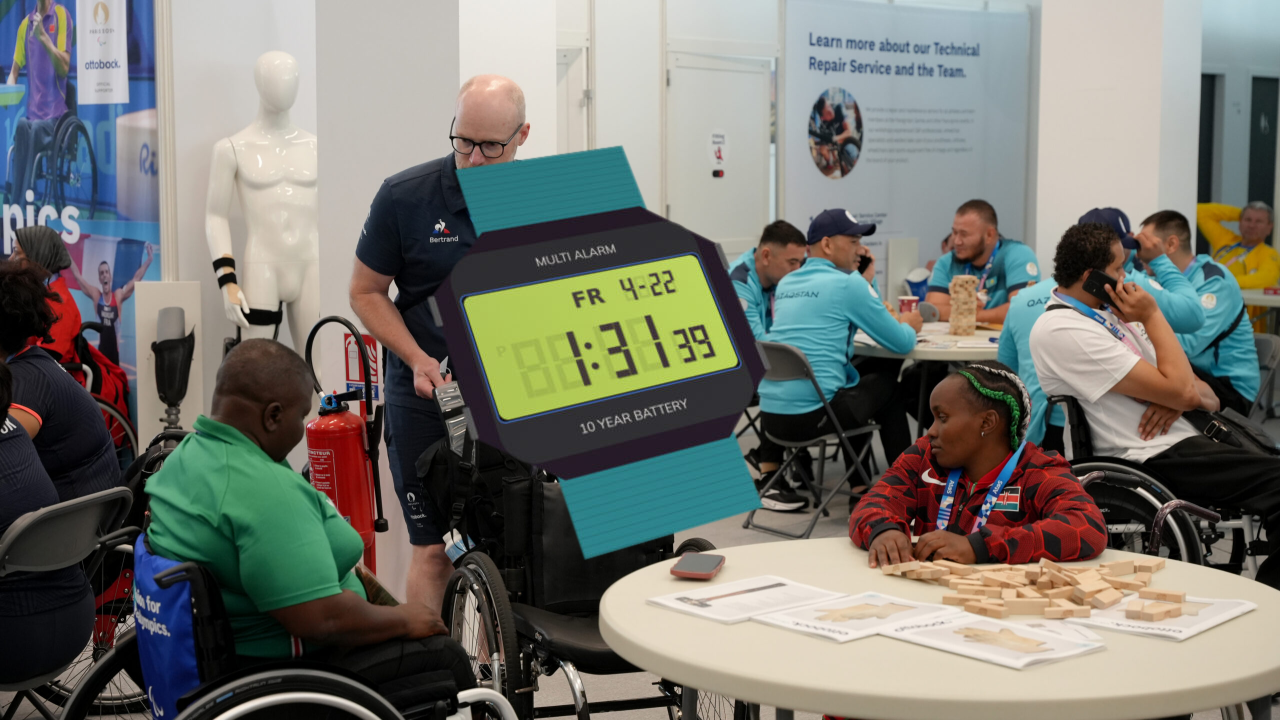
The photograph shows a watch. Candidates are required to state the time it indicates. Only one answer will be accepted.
1:31:39
